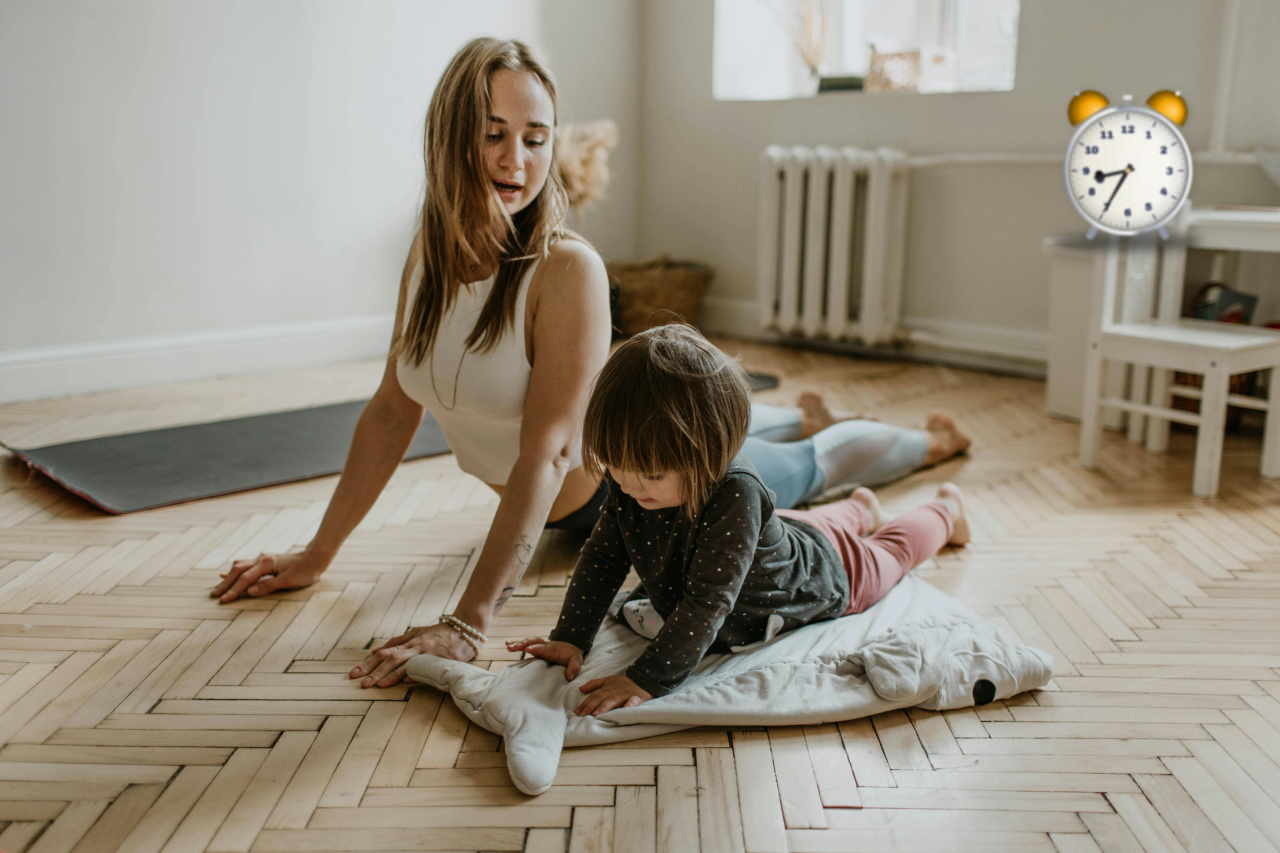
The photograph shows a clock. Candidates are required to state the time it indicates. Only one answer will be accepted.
8:35
